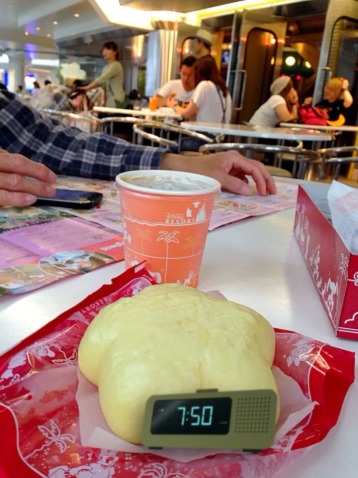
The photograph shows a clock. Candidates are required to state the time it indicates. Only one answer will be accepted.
7:50
